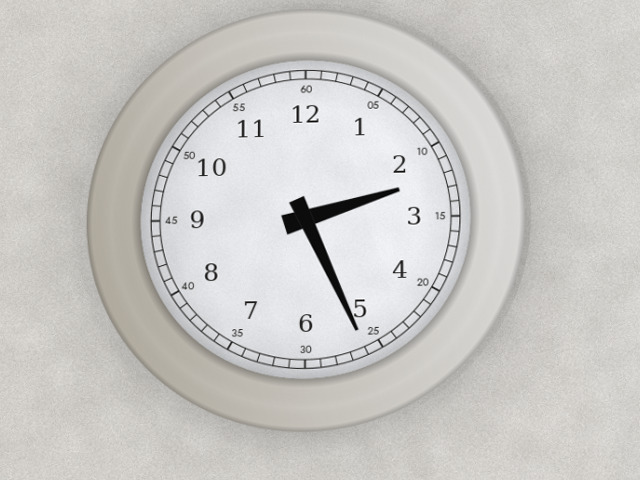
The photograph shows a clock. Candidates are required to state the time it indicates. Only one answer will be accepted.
2:26
